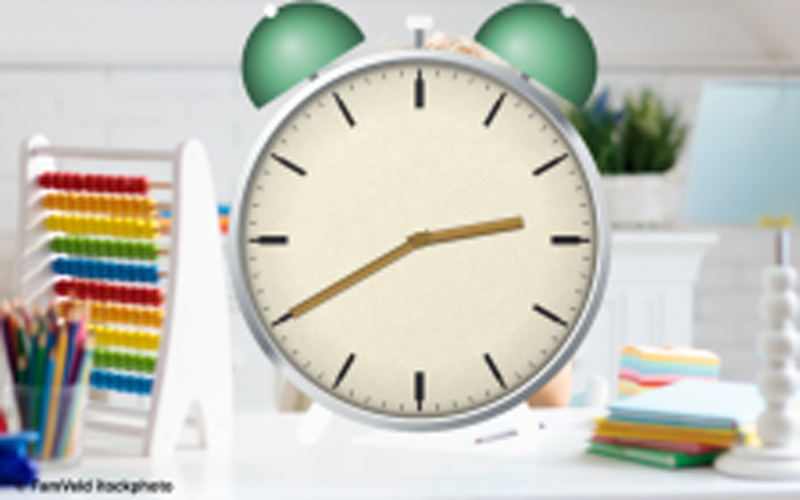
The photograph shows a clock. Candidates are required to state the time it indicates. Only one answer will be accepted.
2:40
